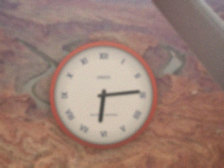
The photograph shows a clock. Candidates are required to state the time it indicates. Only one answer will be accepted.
6:14
